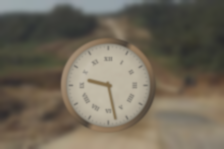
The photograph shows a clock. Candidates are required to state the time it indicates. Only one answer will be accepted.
9:28
